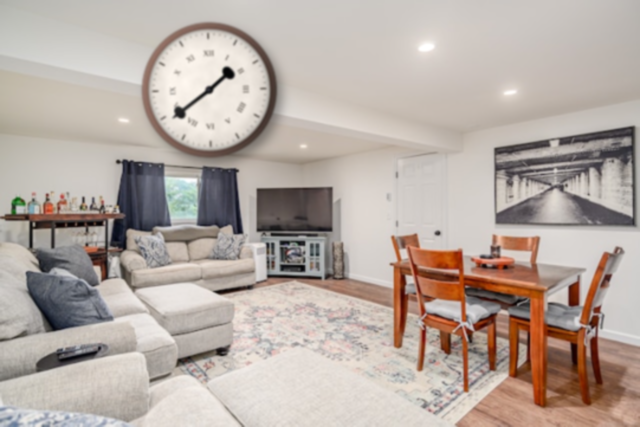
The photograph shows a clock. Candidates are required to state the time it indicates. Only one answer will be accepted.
1:39
